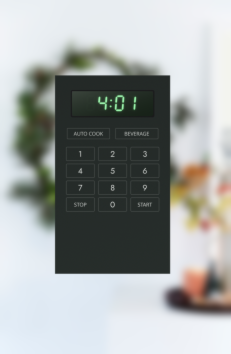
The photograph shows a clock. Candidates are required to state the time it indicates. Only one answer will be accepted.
4:01
